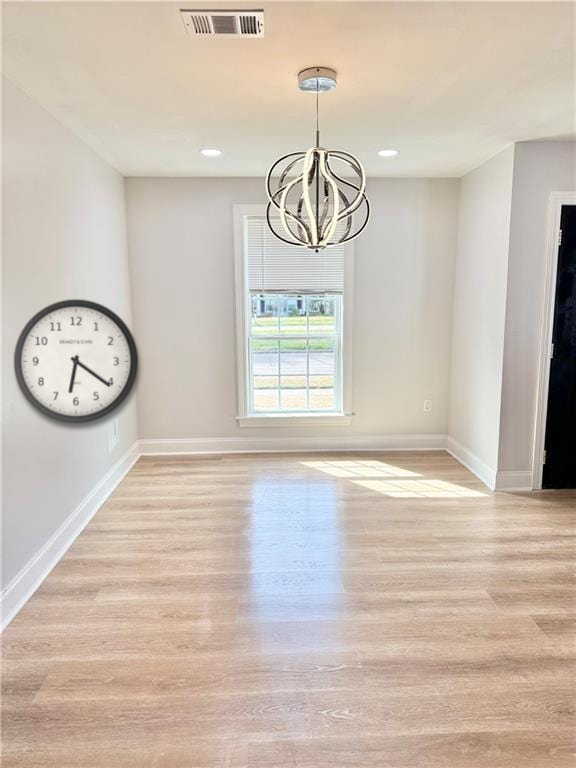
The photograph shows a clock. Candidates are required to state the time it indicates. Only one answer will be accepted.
6:21
